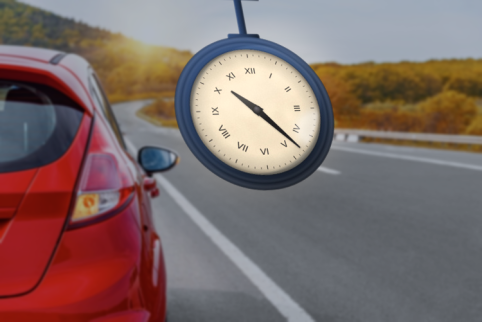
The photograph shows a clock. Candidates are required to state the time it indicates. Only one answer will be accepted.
10:23
